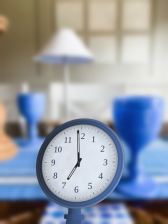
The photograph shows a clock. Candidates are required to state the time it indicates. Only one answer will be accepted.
6:59
